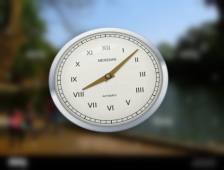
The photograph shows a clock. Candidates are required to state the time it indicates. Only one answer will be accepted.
8:08
